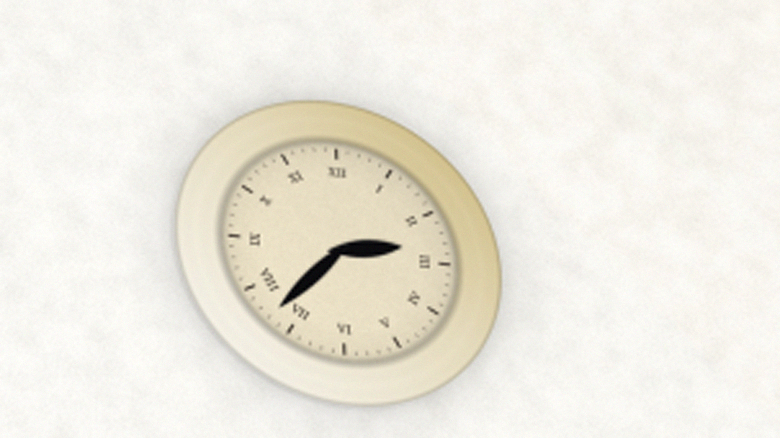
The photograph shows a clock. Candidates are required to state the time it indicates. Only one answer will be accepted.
2:37
